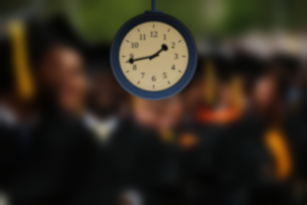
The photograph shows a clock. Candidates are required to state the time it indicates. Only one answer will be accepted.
1:43
